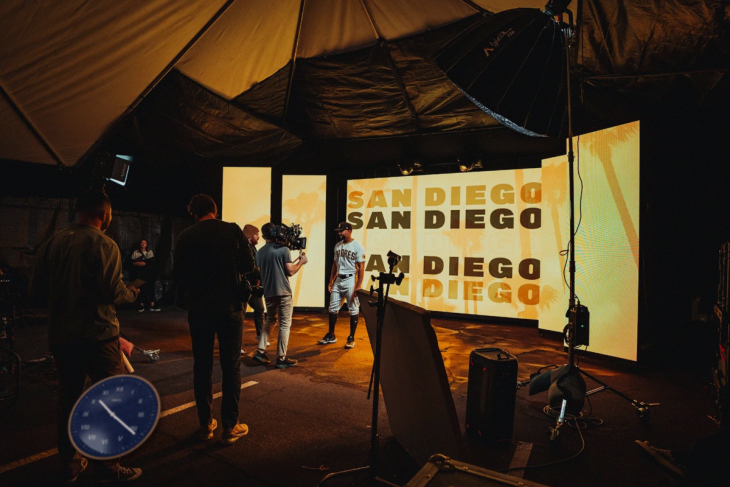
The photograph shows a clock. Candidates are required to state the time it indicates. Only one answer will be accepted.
10:21
